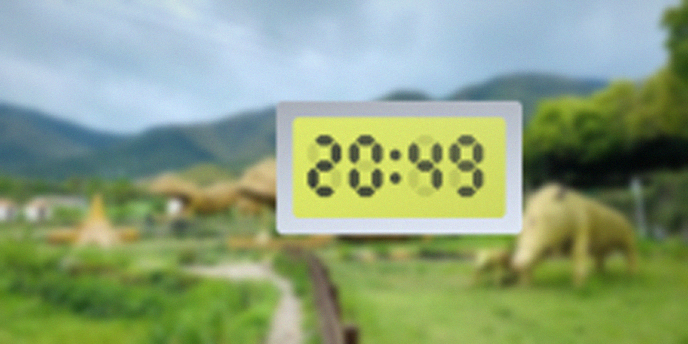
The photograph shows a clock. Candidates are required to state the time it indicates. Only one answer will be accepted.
20:49
